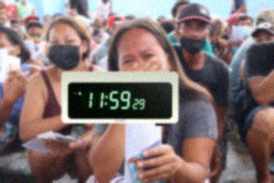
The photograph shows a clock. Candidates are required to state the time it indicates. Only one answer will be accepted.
11:59
